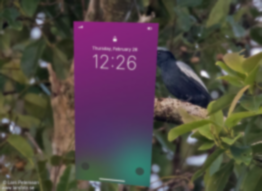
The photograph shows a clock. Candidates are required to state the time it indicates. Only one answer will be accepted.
12:26
